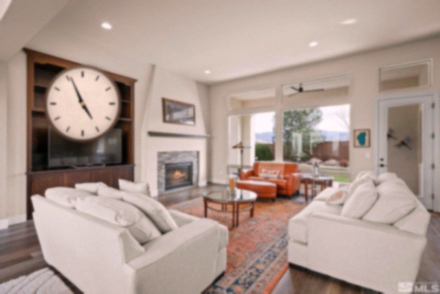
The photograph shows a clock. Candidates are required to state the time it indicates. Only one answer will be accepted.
4:56
